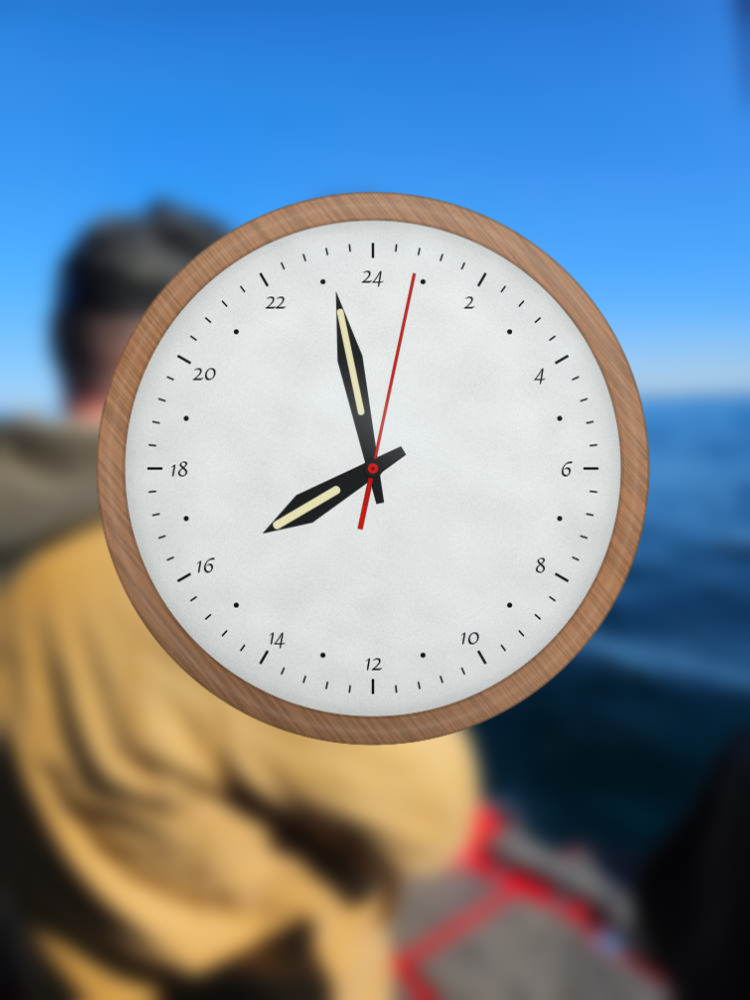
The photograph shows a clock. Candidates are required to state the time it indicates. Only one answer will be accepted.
15:58:02
